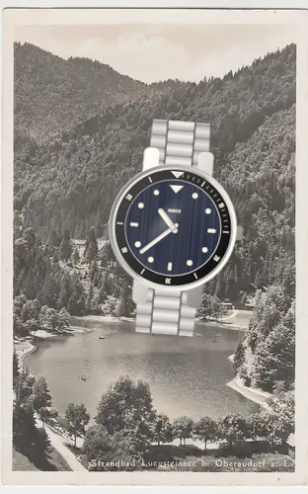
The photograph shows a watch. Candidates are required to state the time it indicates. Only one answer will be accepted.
10:38
